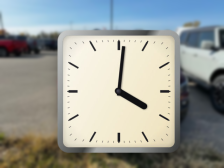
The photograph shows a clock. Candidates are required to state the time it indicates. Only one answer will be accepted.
4:01
